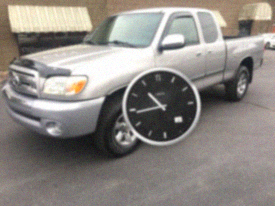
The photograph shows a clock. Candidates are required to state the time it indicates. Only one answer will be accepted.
10:44
